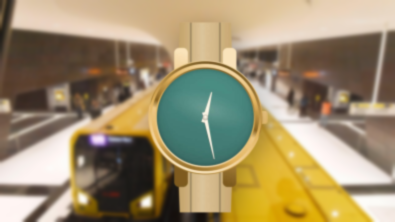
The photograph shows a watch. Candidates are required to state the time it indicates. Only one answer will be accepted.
12:28
